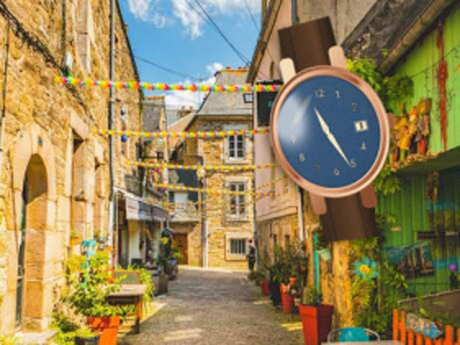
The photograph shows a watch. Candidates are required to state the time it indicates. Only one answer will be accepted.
11:26
